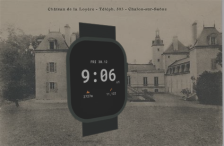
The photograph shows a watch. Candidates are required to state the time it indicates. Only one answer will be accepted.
9:06
